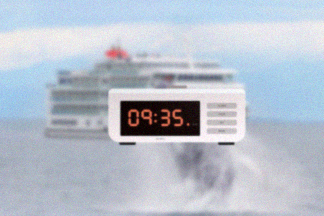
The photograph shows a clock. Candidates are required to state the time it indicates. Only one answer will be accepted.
9:35
